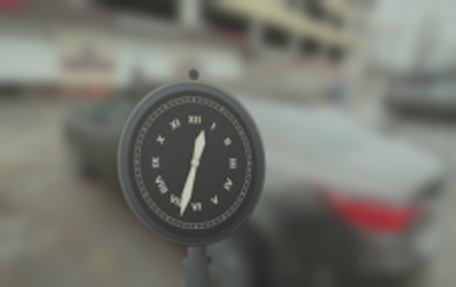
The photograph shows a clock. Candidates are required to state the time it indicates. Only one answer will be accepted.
12:33
